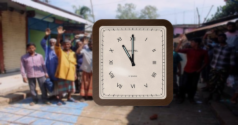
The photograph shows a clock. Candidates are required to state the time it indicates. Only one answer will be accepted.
11:00
